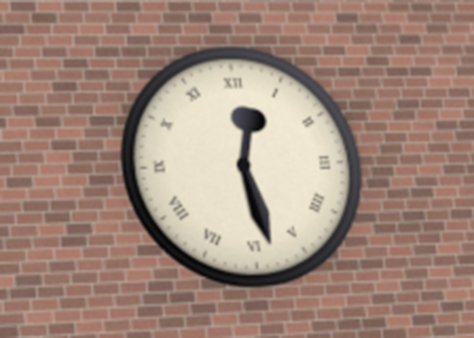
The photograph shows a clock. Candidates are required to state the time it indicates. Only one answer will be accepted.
12:28
